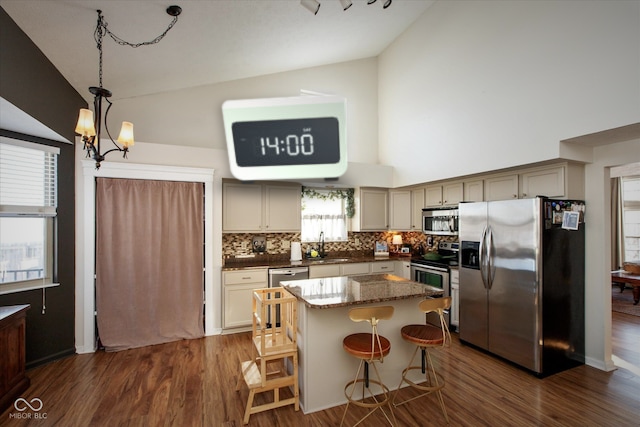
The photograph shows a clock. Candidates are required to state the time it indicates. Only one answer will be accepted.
14:00
